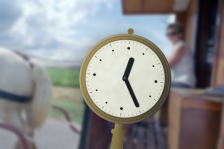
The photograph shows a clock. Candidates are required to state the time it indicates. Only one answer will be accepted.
12:25
